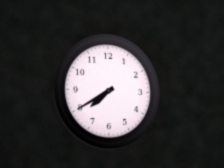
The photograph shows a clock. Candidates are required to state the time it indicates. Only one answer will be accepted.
7:40
